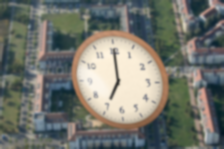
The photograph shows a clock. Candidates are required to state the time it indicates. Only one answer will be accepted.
7:00
